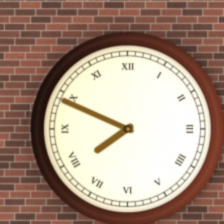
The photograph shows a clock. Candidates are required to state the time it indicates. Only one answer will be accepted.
7:49
